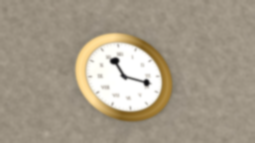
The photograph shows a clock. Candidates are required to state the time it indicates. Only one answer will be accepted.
11:18
